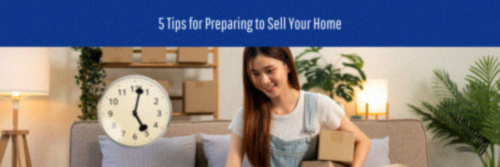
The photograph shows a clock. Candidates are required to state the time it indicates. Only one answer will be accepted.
5:02
